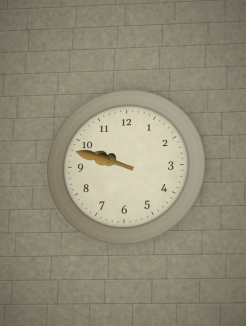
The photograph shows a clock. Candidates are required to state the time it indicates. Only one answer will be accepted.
9:48
